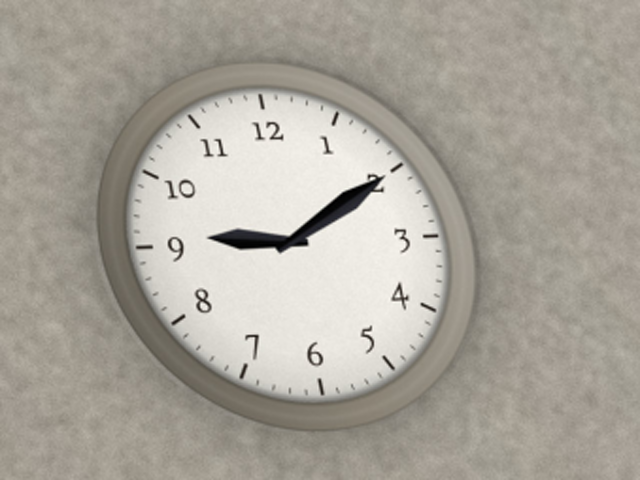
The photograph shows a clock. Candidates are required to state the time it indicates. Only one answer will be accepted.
9:10
